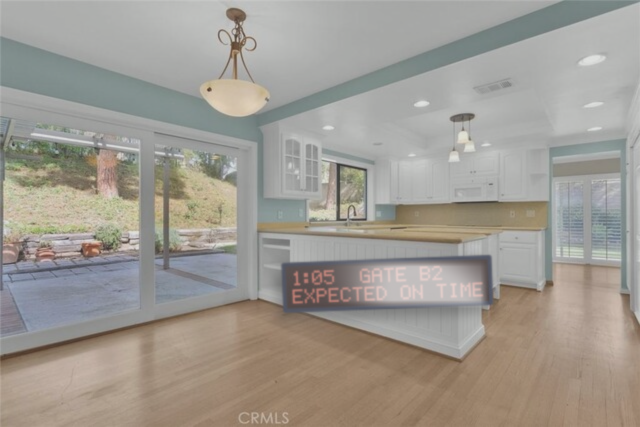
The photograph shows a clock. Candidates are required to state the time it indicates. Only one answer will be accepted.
1:05
